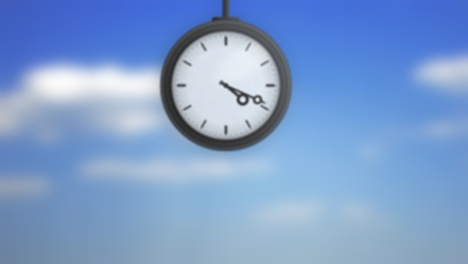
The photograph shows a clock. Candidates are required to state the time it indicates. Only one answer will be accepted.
4:19
